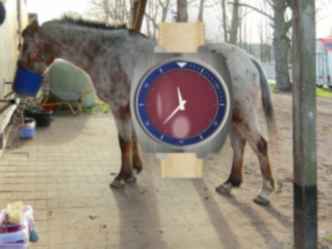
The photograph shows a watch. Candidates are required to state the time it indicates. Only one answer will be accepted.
11:37
